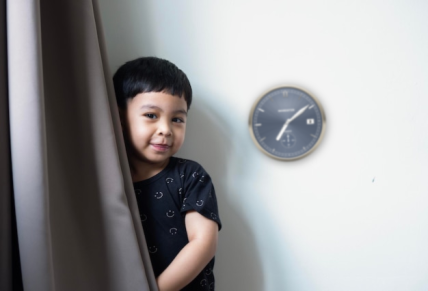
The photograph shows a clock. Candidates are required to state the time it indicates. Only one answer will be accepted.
7:09
